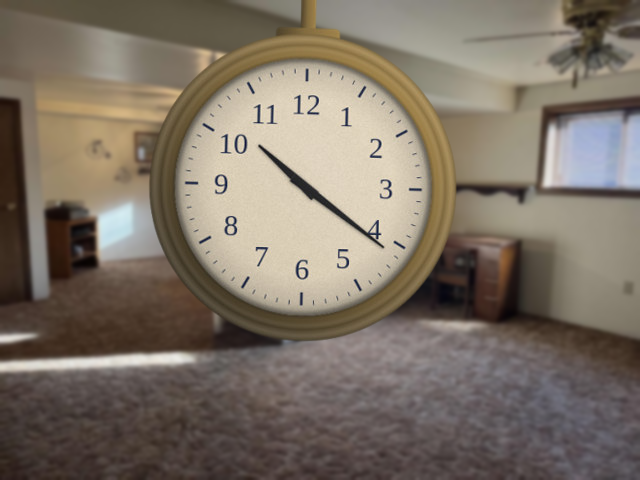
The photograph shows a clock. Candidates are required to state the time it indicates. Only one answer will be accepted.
10:21
